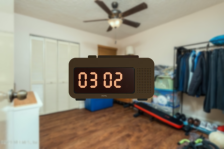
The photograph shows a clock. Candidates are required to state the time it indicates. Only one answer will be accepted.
3:02
